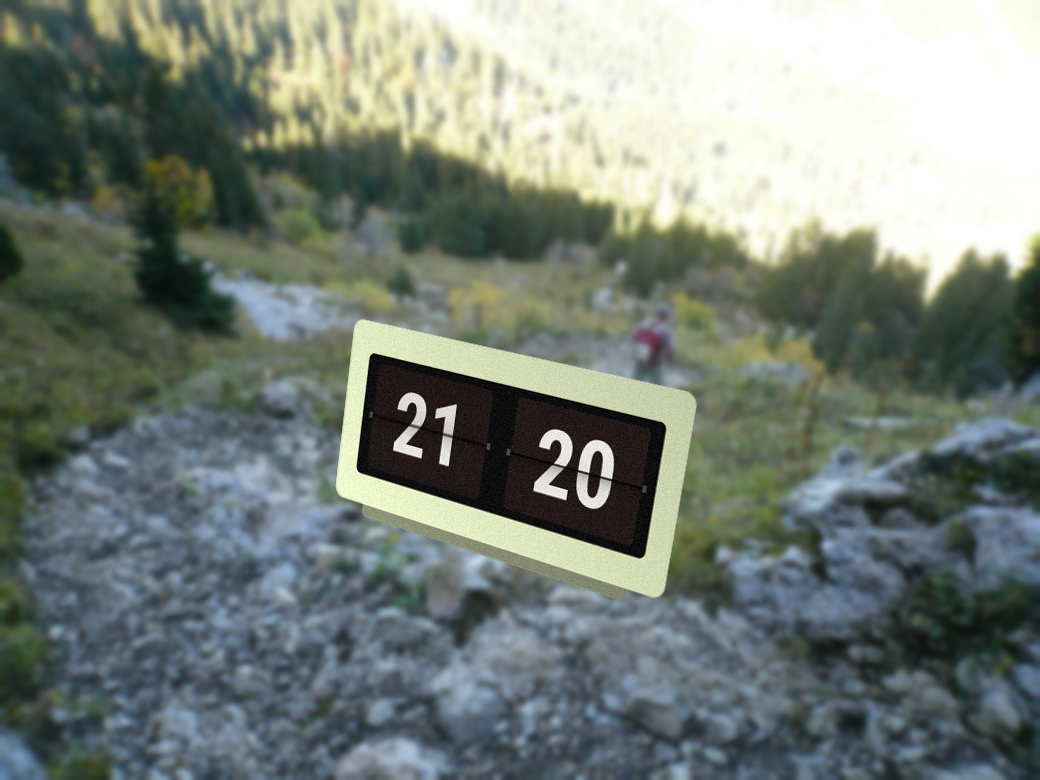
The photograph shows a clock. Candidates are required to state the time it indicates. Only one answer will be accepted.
21:20
